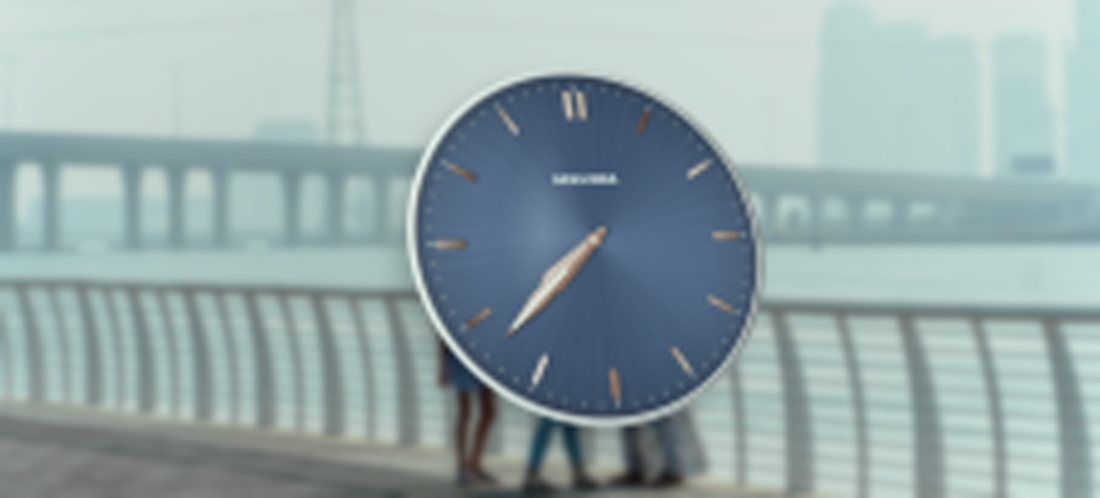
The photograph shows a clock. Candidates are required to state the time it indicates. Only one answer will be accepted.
7:38
